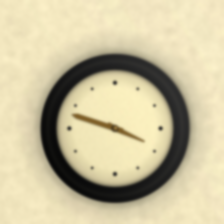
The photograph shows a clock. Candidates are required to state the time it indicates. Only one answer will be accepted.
3:48
